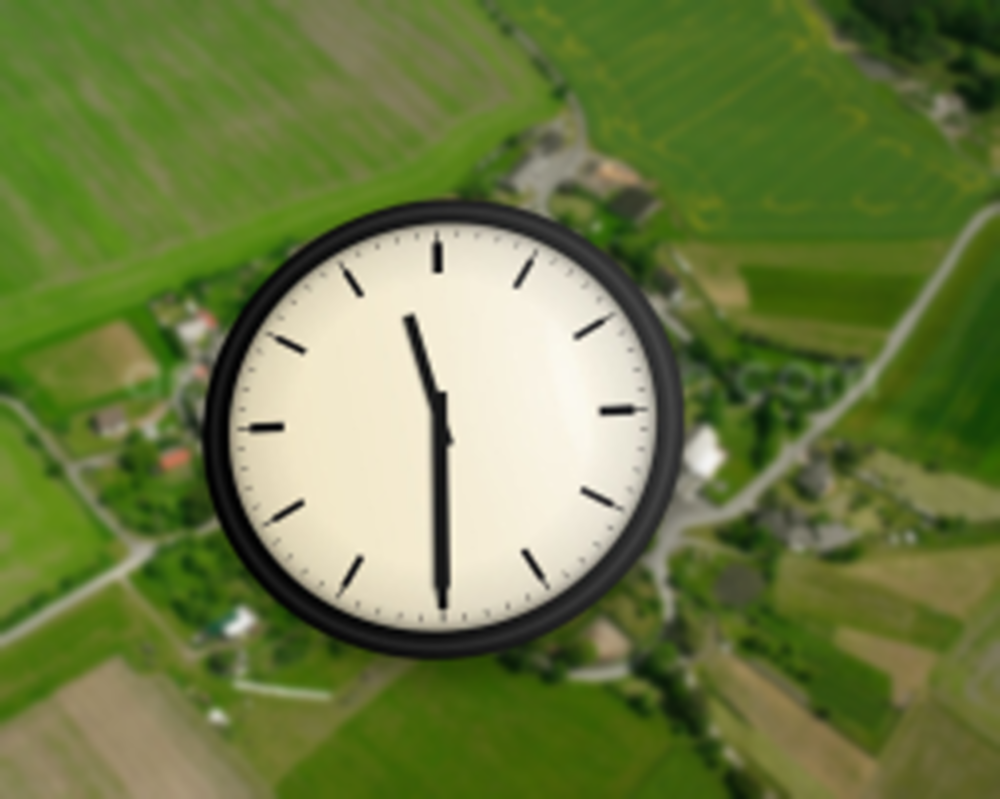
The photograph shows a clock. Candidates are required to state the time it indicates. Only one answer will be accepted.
11:30
